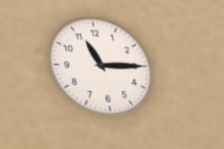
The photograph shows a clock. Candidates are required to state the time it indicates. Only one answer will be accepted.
11:15
